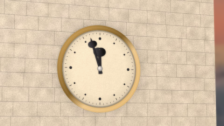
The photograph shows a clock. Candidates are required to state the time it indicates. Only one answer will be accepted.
11:57
